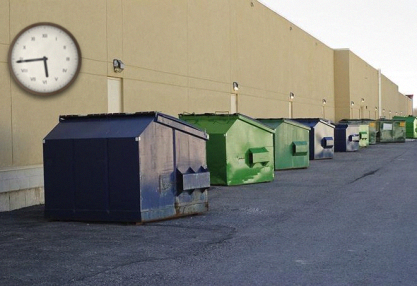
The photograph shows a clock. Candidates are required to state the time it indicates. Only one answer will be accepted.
5:44
